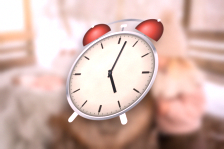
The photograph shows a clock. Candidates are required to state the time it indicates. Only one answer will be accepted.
5:02
